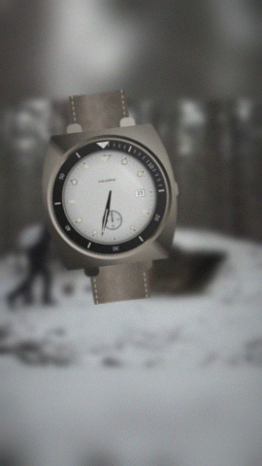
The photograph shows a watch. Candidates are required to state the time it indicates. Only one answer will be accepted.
6:33
